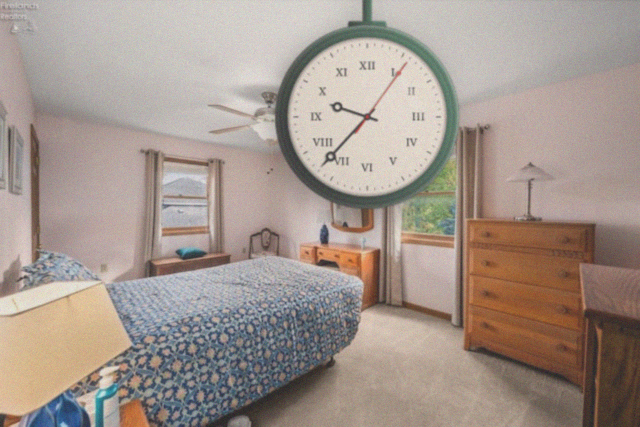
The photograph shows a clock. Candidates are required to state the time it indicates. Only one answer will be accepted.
9:37:06
